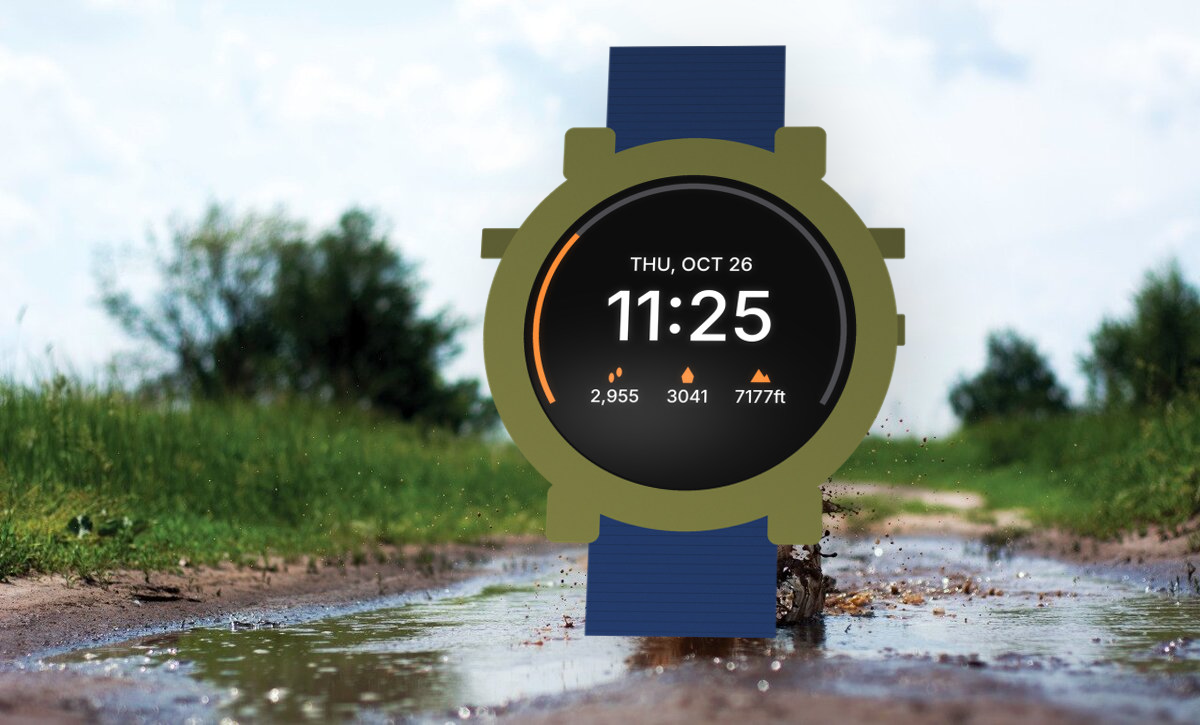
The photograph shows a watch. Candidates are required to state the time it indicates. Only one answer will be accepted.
11:25
